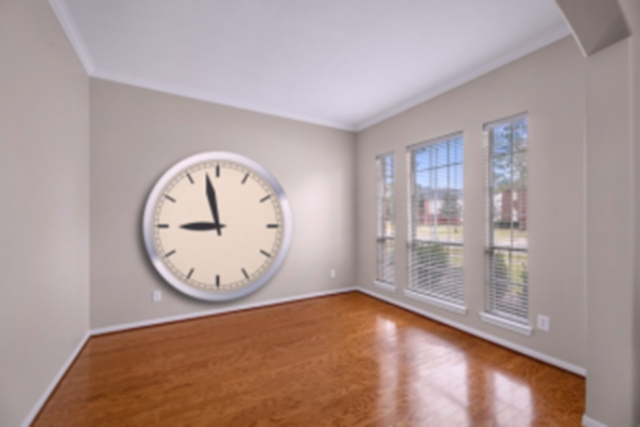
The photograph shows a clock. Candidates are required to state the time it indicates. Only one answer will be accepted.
8:58
